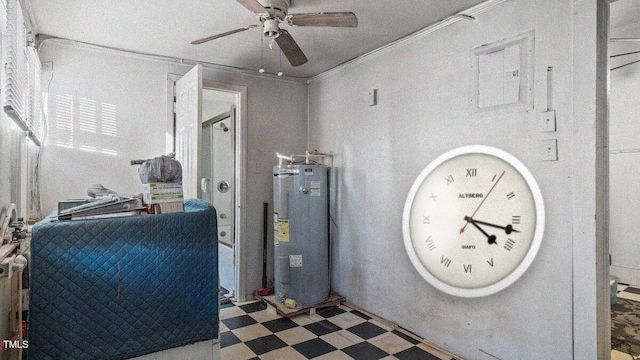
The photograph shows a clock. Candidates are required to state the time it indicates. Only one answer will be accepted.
4:17:06
